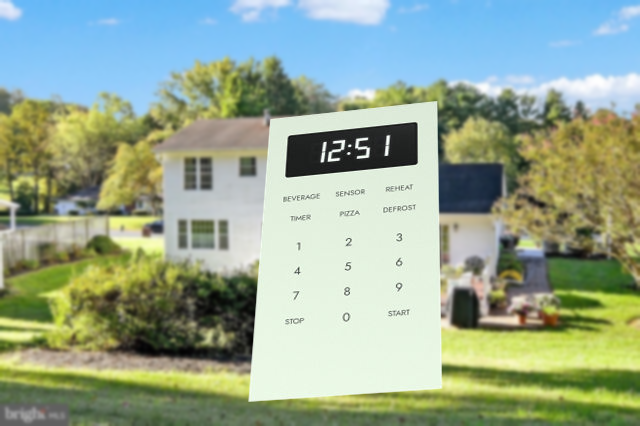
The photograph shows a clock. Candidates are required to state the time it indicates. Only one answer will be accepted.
12:51
